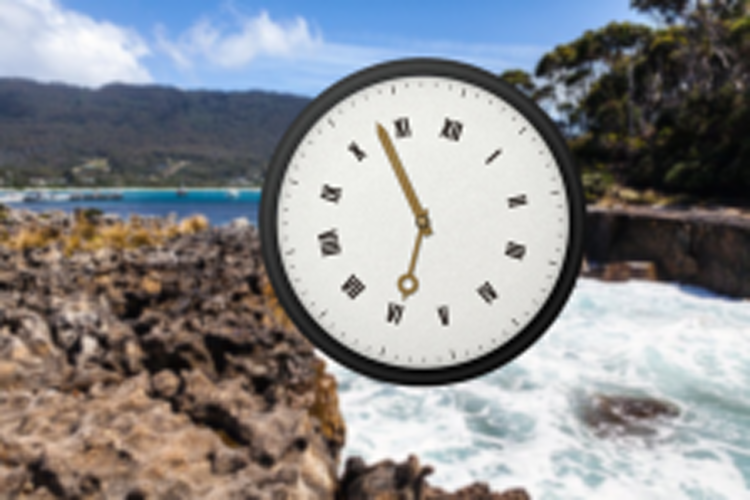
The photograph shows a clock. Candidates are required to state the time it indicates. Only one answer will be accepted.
5:53
